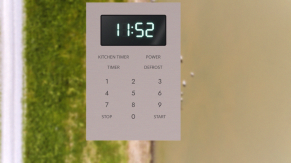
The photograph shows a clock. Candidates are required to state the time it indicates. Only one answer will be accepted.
11:52
